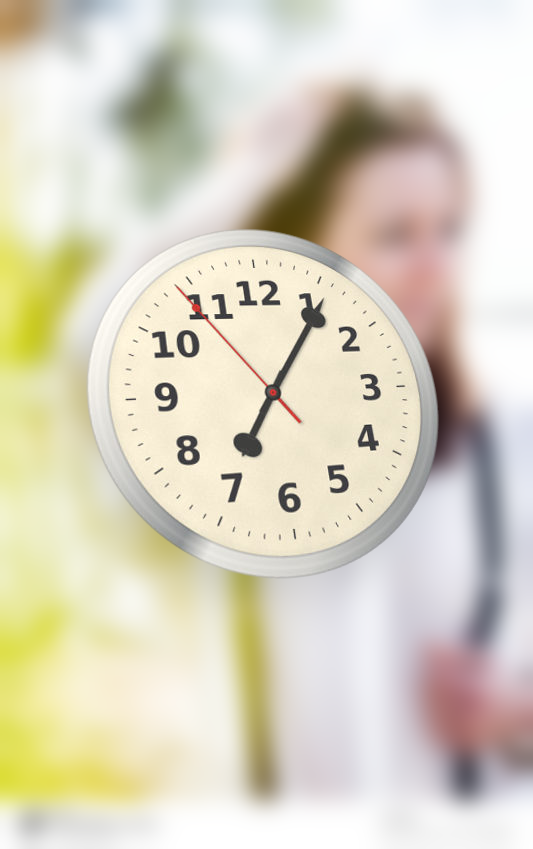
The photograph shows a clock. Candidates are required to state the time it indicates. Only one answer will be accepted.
7:05:54
